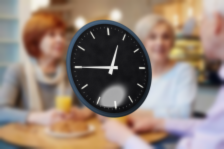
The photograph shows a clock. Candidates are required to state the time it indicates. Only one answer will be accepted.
12:45
